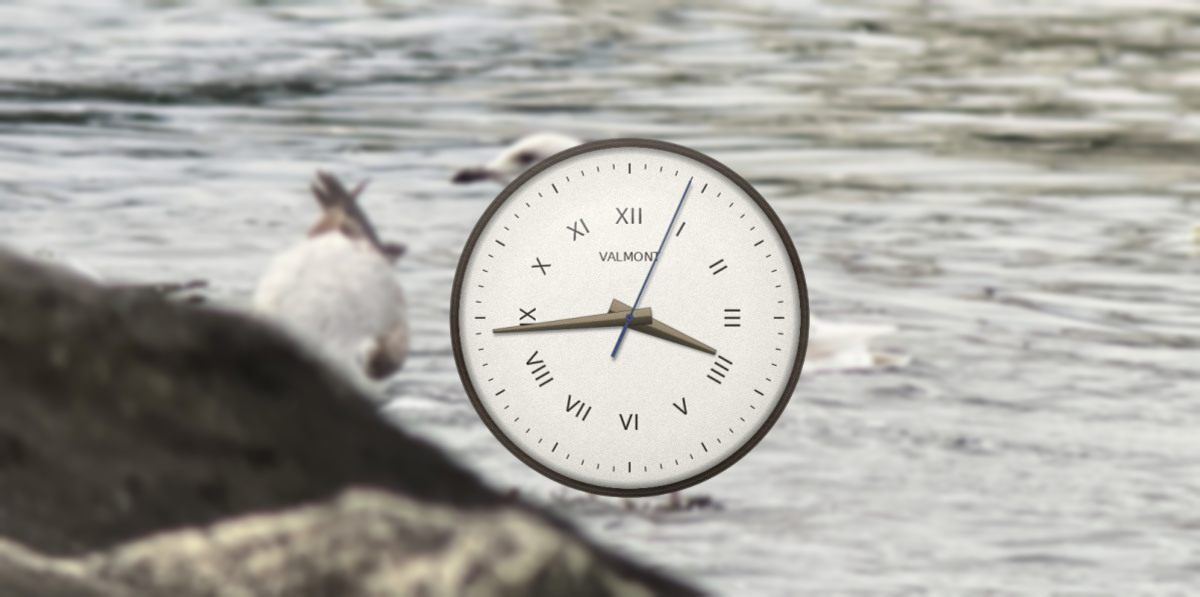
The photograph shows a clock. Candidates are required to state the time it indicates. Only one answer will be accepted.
3:44:04
